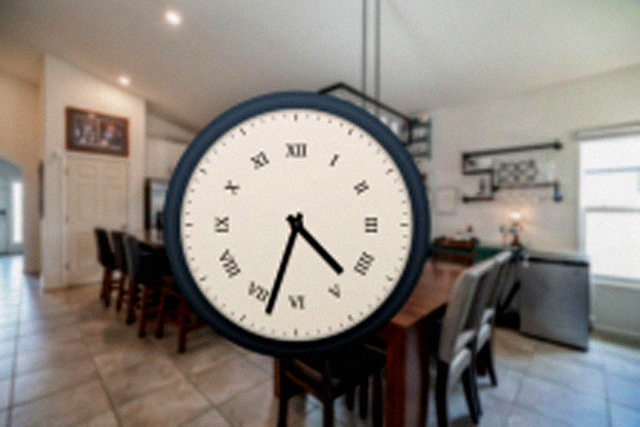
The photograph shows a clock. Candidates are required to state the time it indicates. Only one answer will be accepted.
4:33
